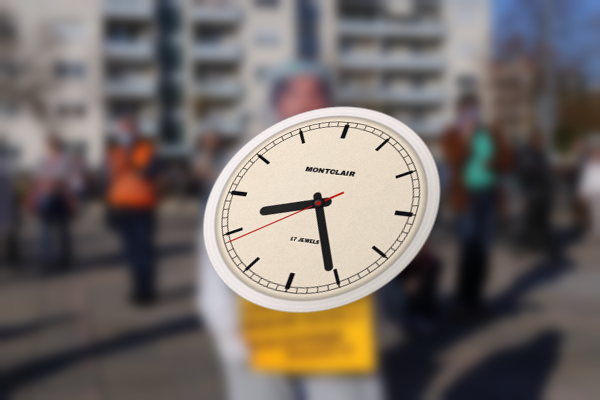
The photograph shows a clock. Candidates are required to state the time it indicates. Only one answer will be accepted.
8:25:39
